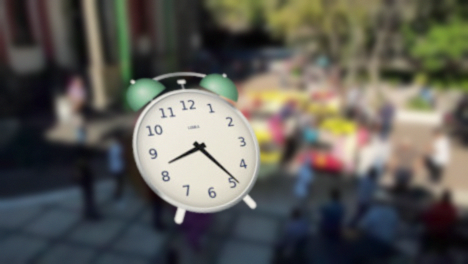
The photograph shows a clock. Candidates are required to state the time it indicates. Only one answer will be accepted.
8:24
